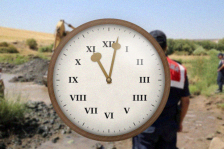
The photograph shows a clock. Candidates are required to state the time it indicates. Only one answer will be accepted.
11:02
